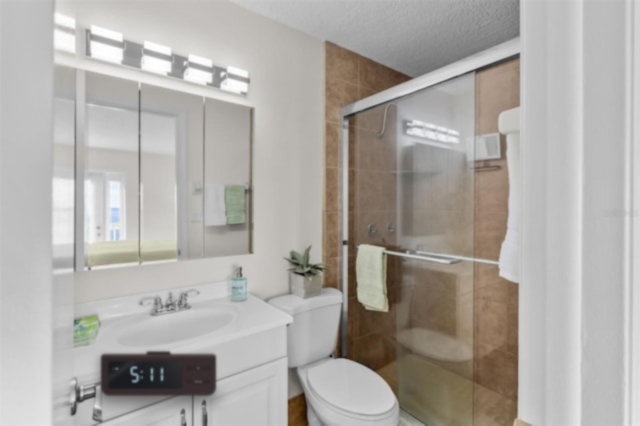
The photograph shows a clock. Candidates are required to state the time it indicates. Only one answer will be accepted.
5:11
